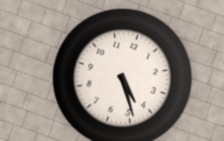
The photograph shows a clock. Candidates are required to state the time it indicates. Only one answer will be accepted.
4:24
